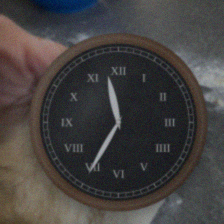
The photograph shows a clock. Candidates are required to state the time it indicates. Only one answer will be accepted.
11:35
